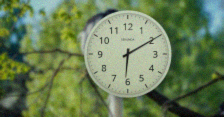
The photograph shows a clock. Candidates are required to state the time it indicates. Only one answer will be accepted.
6:10
